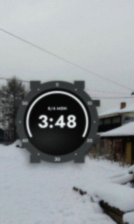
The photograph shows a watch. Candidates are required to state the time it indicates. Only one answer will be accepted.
3:48
